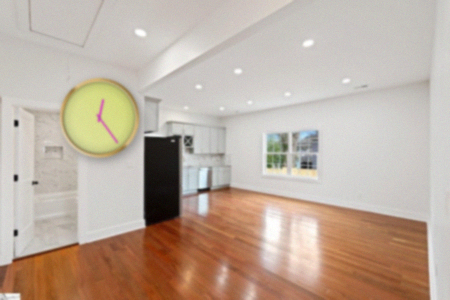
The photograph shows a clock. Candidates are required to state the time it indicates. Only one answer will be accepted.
12:24
